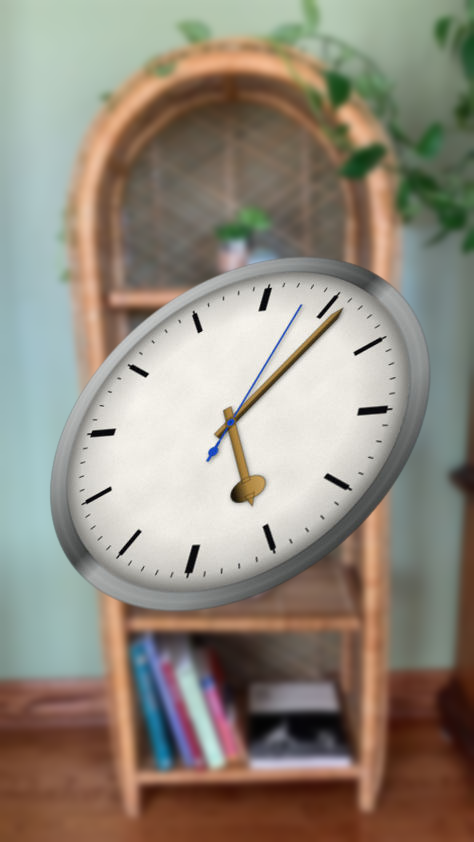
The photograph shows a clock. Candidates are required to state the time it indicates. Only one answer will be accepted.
5:06:03
